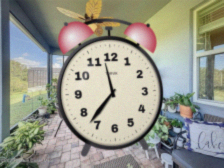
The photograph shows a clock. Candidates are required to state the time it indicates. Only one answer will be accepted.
11:37
